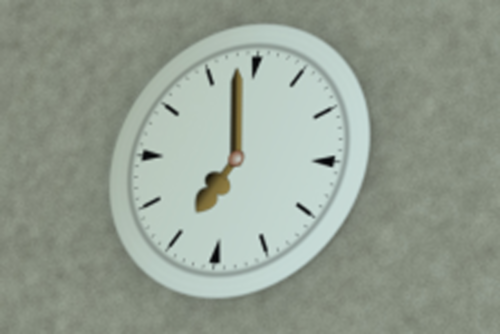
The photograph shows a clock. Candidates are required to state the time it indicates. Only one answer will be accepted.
6:58
